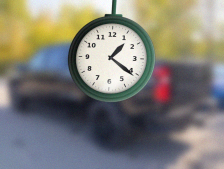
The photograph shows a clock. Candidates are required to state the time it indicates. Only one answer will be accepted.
1:21
